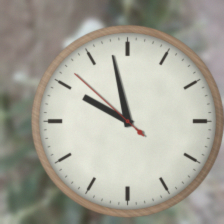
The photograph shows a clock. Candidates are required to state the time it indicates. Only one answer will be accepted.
9:57:52
